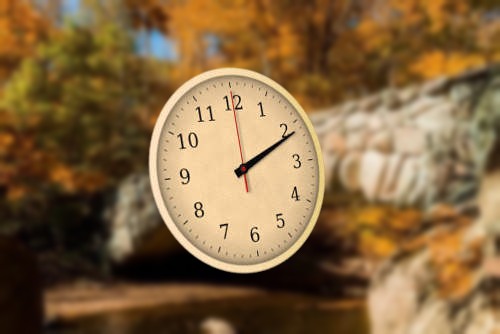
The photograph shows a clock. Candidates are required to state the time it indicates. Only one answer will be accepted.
2:11:00
